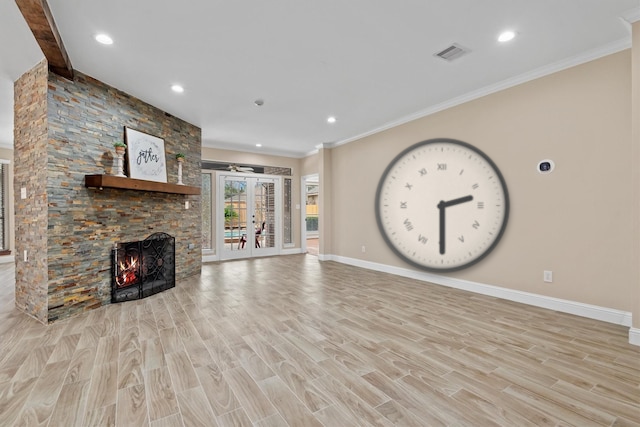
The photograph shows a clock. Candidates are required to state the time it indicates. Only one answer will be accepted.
2:30
